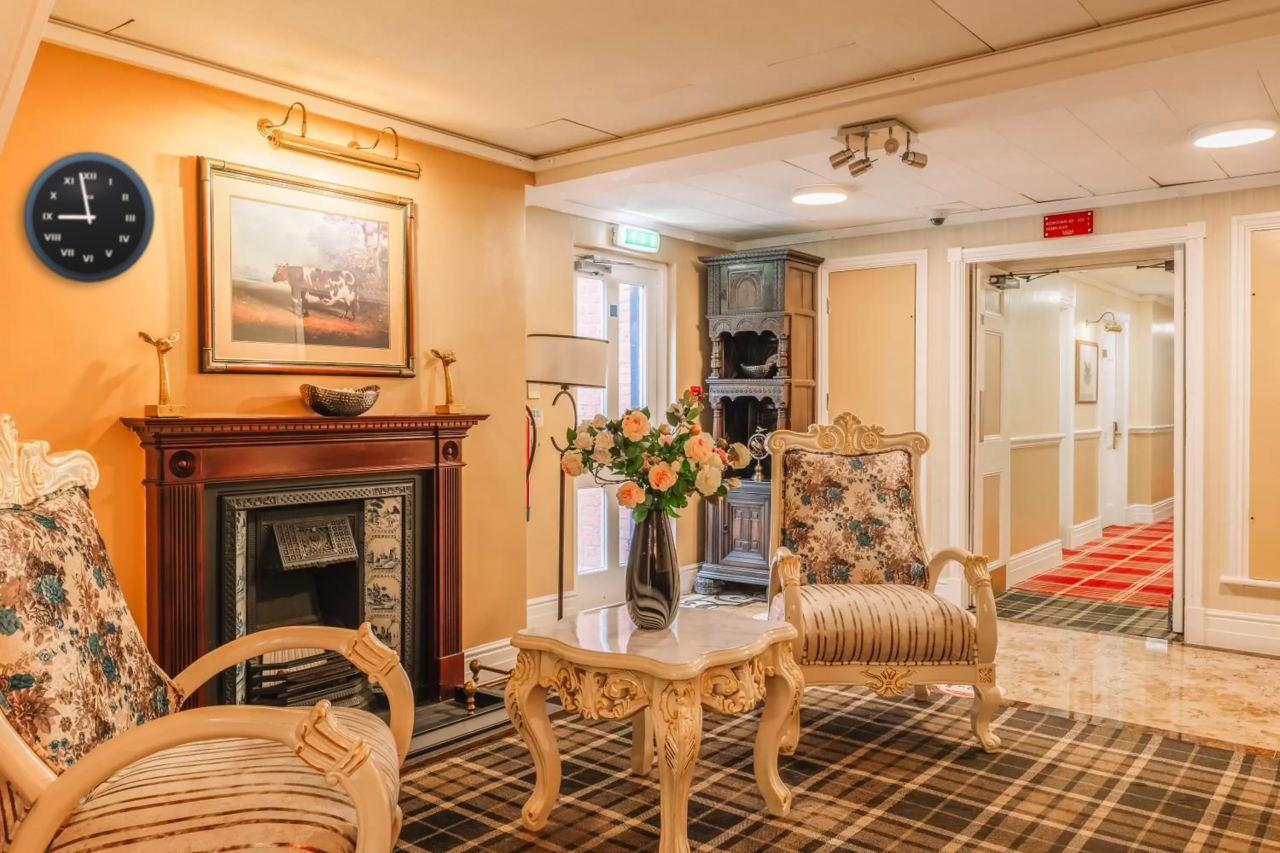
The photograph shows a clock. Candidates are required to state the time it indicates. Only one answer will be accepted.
8:58
